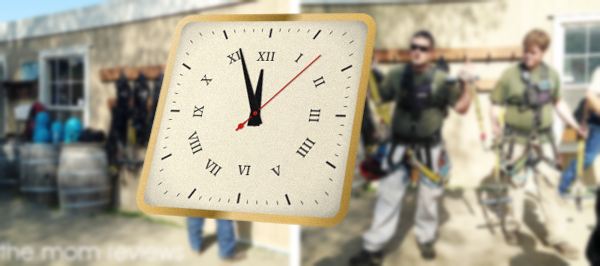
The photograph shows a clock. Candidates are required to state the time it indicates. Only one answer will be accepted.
11:56:07
